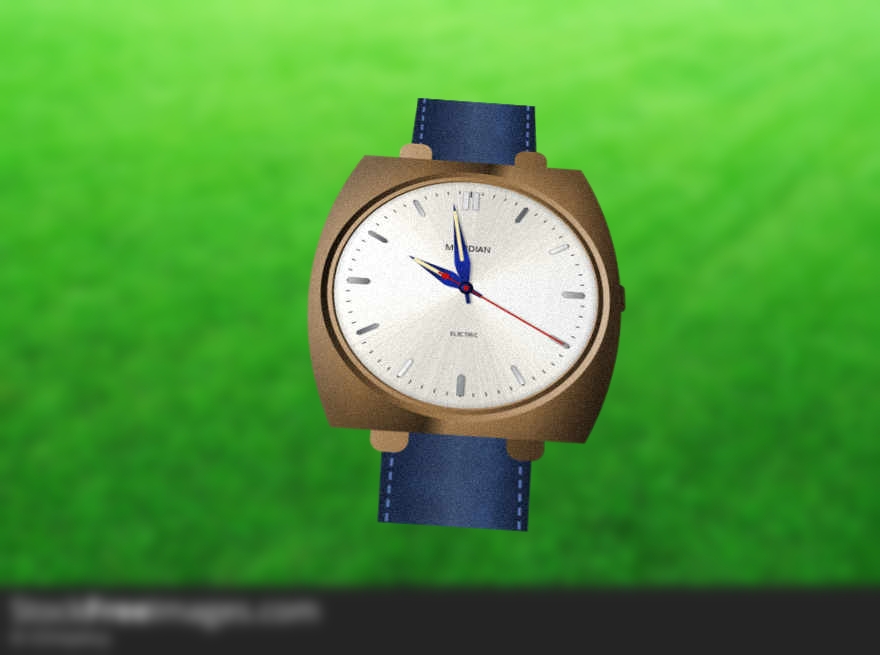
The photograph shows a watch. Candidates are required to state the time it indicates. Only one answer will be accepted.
9:58:20
